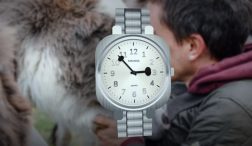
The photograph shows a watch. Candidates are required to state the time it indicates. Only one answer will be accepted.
2:53
